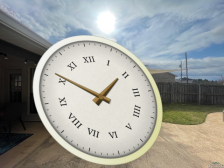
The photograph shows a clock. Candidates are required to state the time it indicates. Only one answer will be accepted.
1:51
